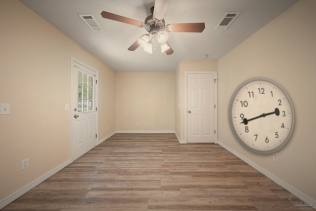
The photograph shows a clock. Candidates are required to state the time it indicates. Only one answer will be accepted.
2:43
